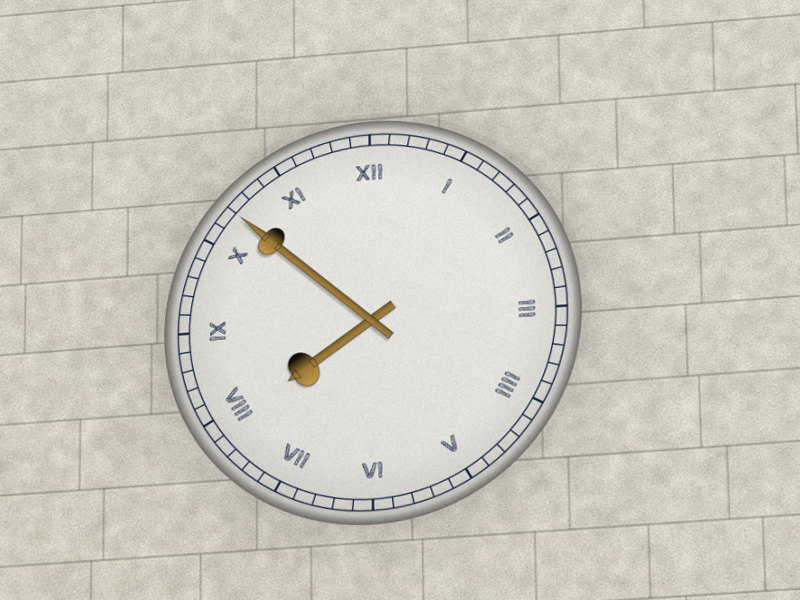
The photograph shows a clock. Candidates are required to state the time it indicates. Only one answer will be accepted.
7:52
